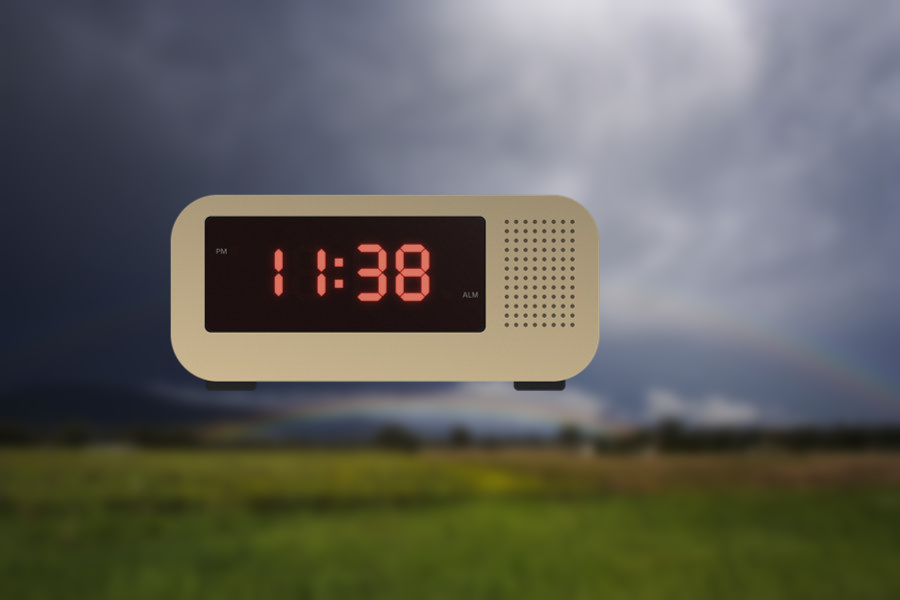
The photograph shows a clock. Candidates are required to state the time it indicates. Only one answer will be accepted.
11:38
